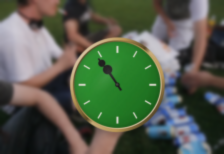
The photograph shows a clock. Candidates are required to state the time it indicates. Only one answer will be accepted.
10:54
